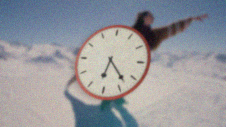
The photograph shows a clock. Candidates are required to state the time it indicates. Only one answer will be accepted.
6:23
